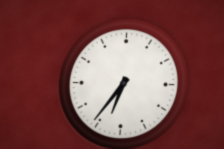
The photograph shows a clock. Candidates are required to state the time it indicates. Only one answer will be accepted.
6:36
